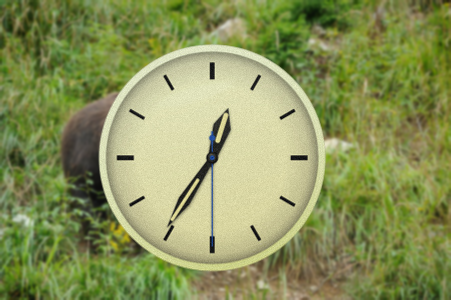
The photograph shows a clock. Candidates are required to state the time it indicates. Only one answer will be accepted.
12:35:30
